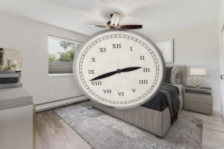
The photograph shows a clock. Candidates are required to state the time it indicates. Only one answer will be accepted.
2:42
